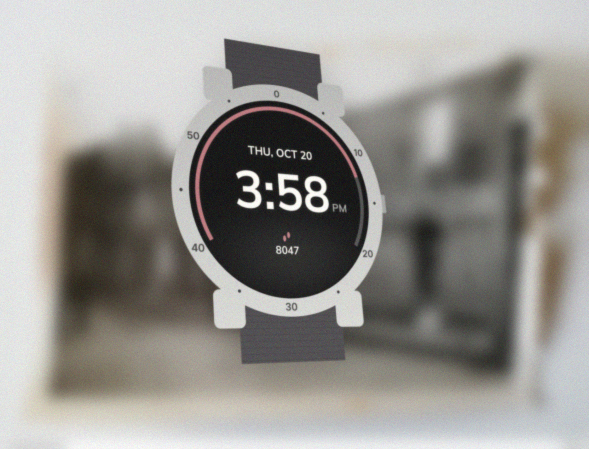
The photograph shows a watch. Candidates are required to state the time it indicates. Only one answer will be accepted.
3:58
